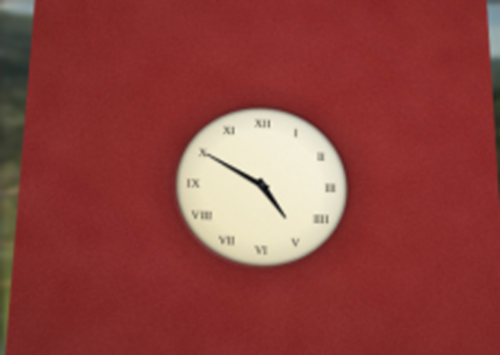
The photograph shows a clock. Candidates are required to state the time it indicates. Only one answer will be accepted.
4:50
